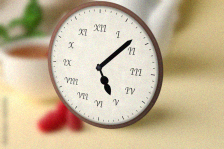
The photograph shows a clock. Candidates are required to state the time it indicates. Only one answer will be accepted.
5:08
